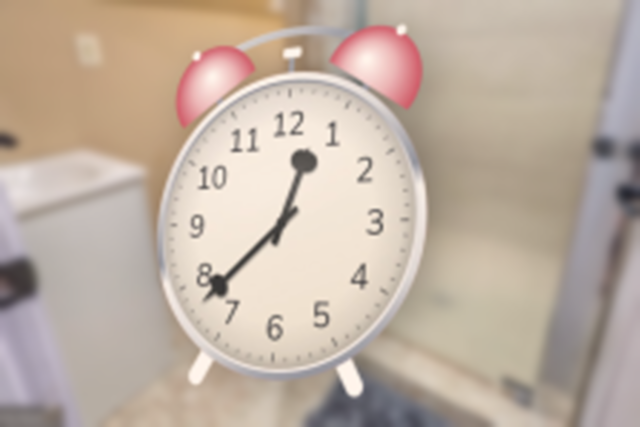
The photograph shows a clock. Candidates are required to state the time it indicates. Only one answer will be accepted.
12:38
